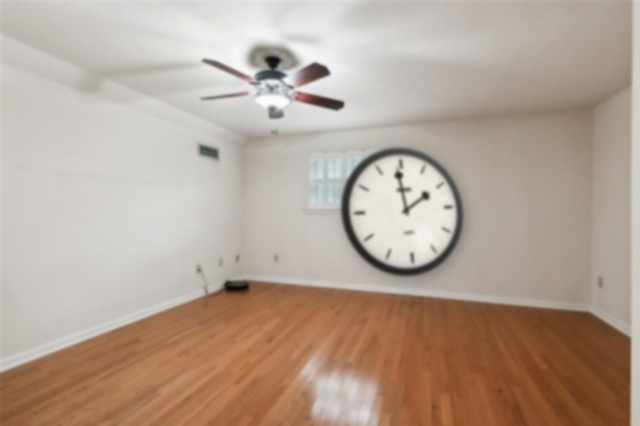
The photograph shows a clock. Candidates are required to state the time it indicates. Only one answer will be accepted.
1:59
